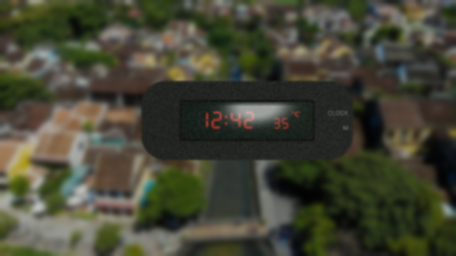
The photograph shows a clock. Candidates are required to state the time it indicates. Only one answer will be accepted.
12:42
